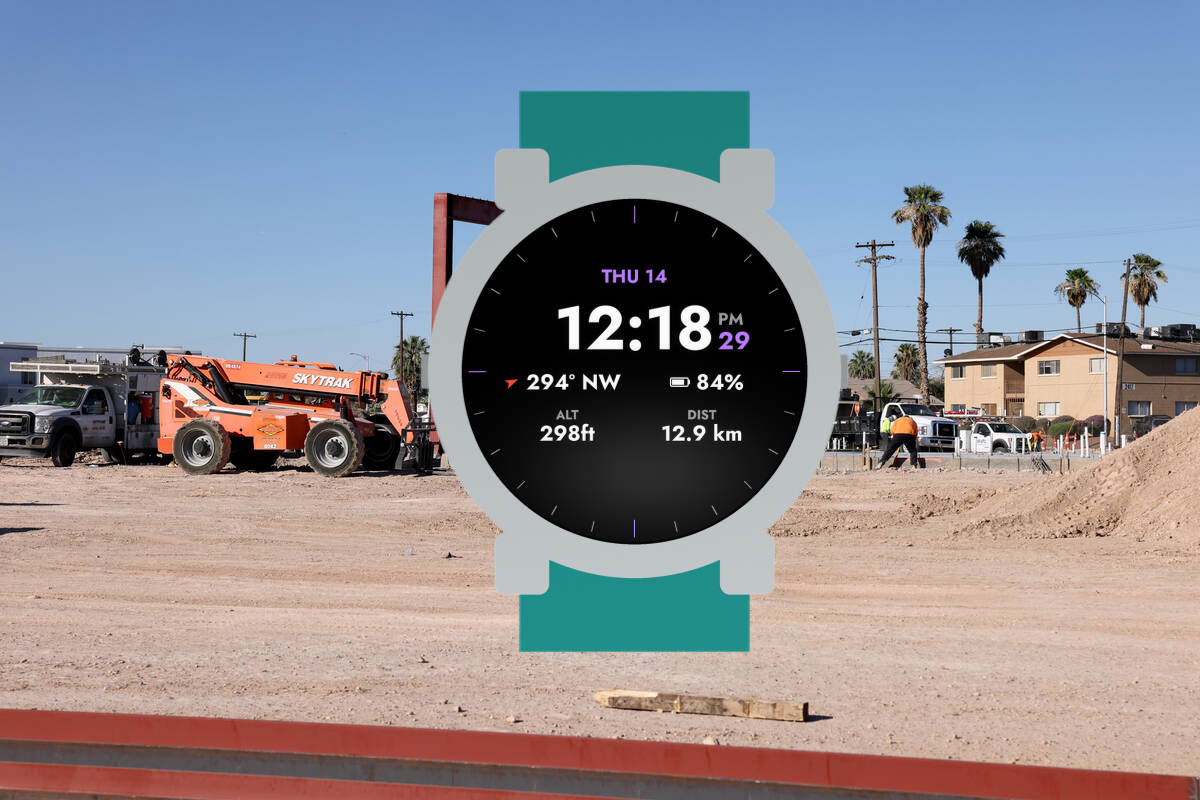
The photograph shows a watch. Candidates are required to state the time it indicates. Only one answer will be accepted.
12:18:29
